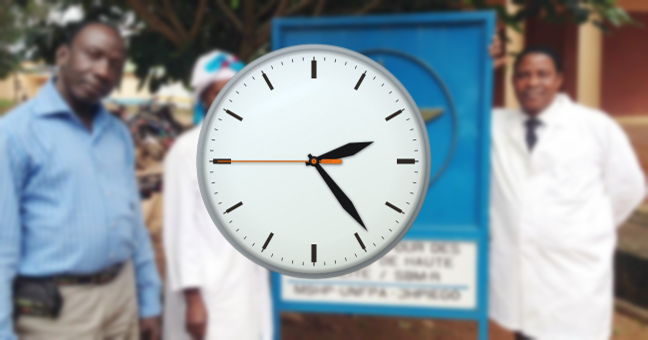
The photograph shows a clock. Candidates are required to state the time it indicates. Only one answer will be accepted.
2:23:45
